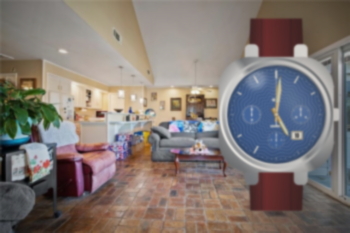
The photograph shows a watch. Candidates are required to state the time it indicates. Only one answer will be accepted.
5:01
